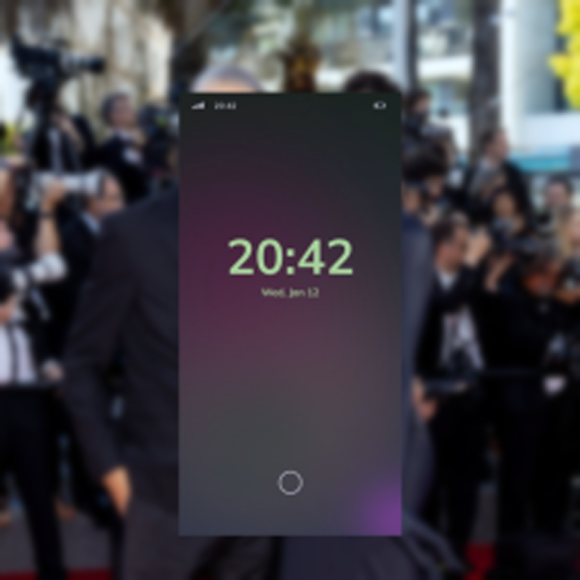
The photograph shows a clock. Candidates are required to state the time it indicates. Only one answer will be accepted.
20:42
